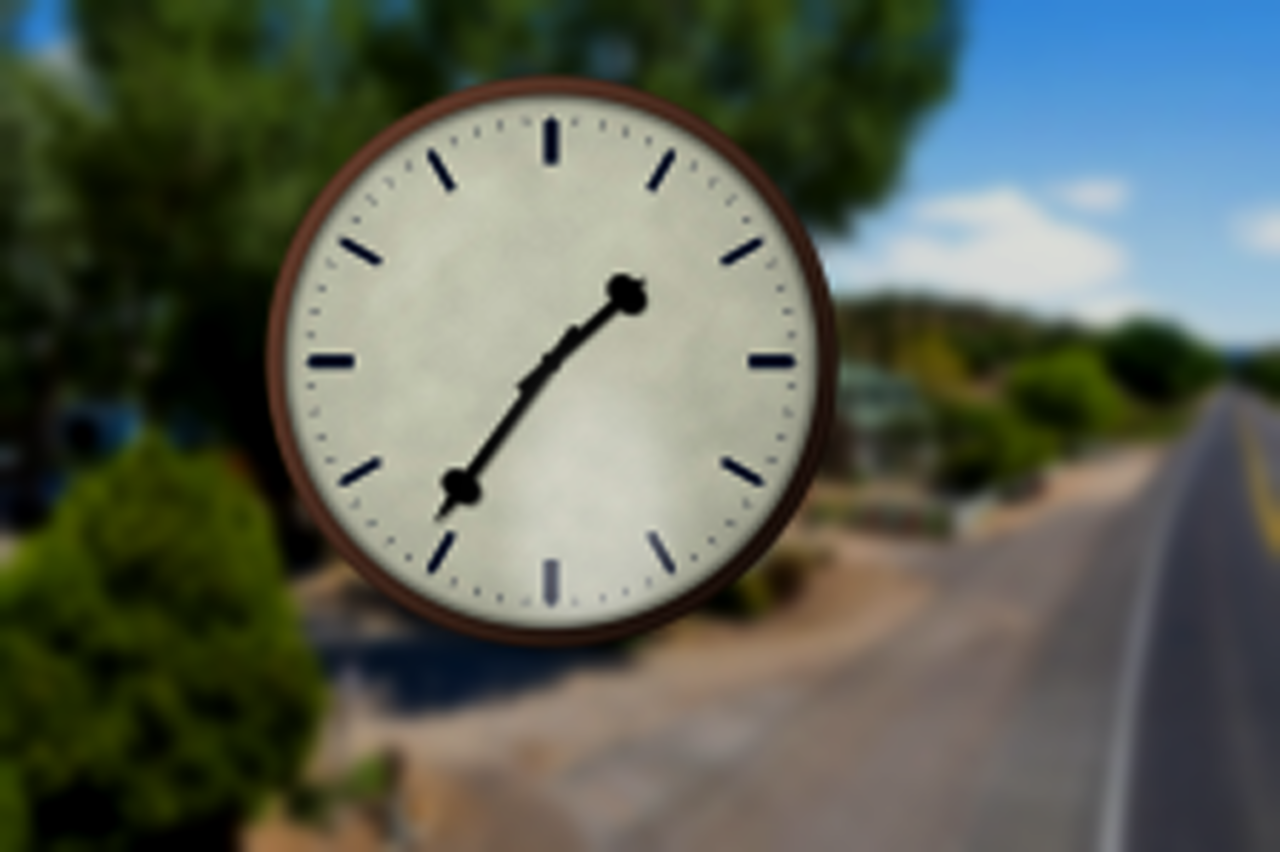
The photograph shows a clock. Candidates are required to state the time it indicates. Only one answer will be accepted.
1:36
